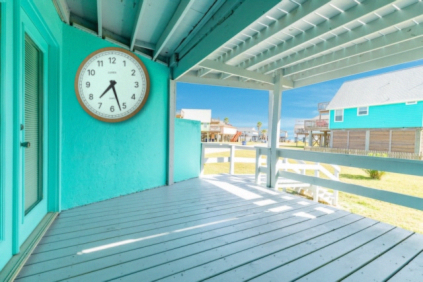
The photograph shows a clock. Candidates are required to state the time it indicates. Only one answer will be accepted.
7:27
